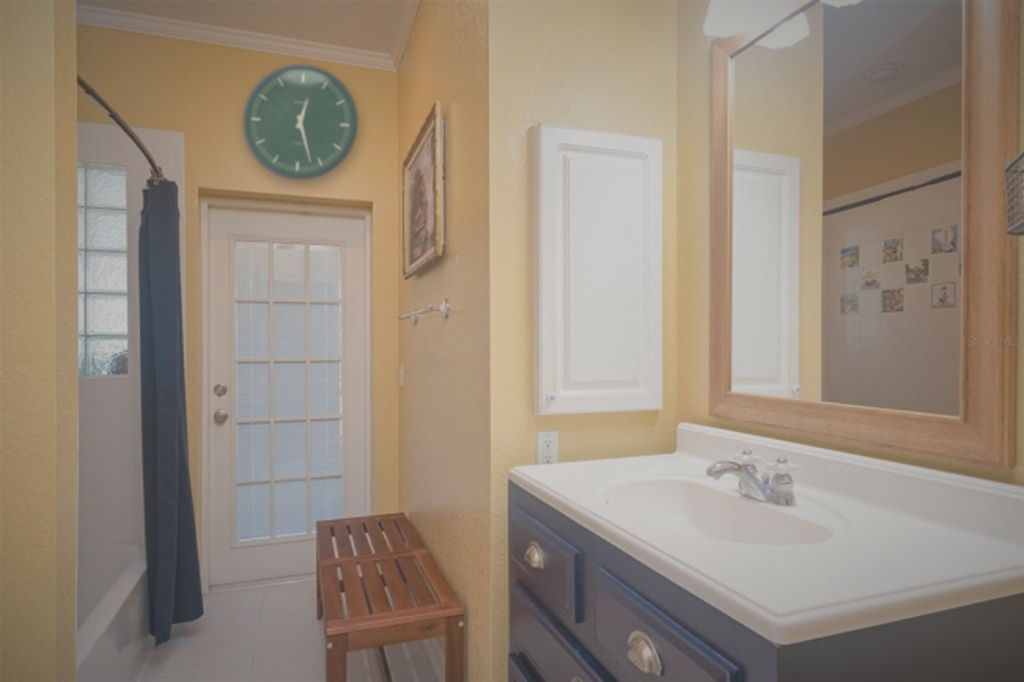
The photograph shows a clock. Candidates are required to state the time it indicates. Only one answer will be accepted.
12:27
